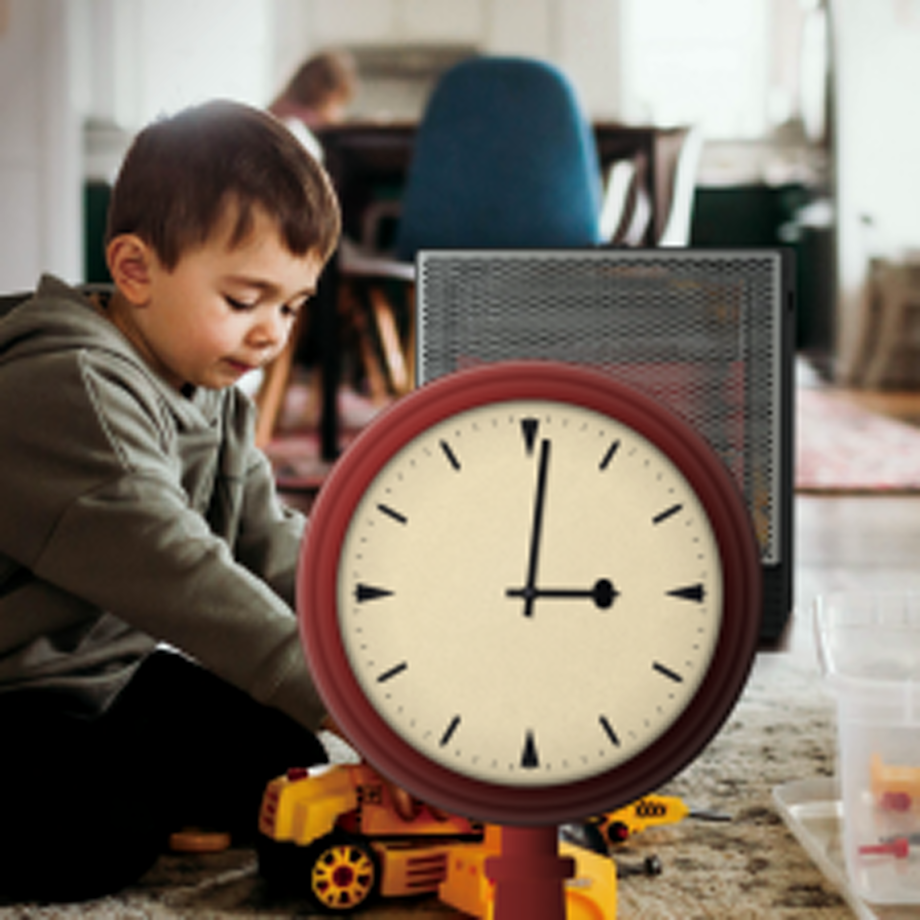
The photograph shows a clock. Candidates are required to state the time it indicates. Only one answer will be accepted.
3:01
